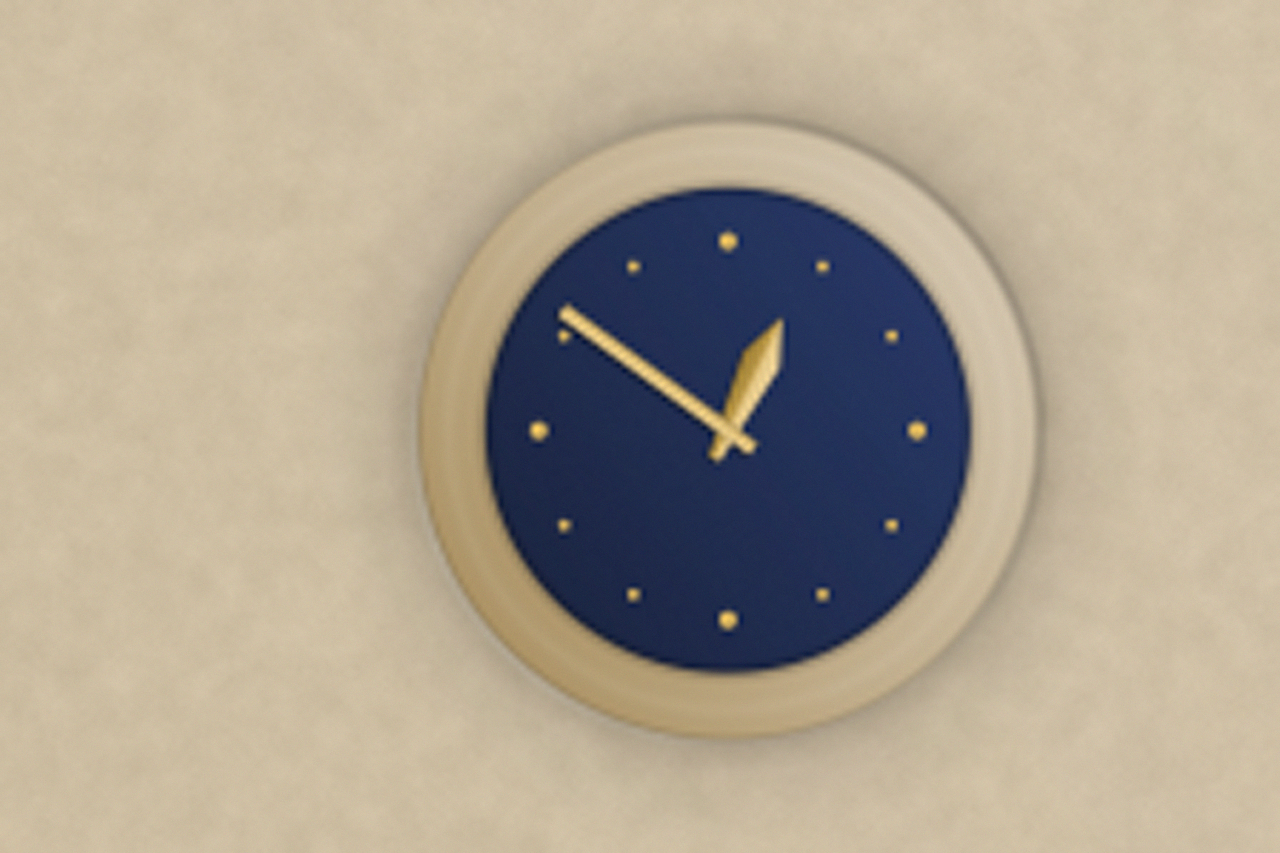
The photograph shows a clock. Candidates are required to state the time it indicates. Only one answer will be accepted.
12:51
